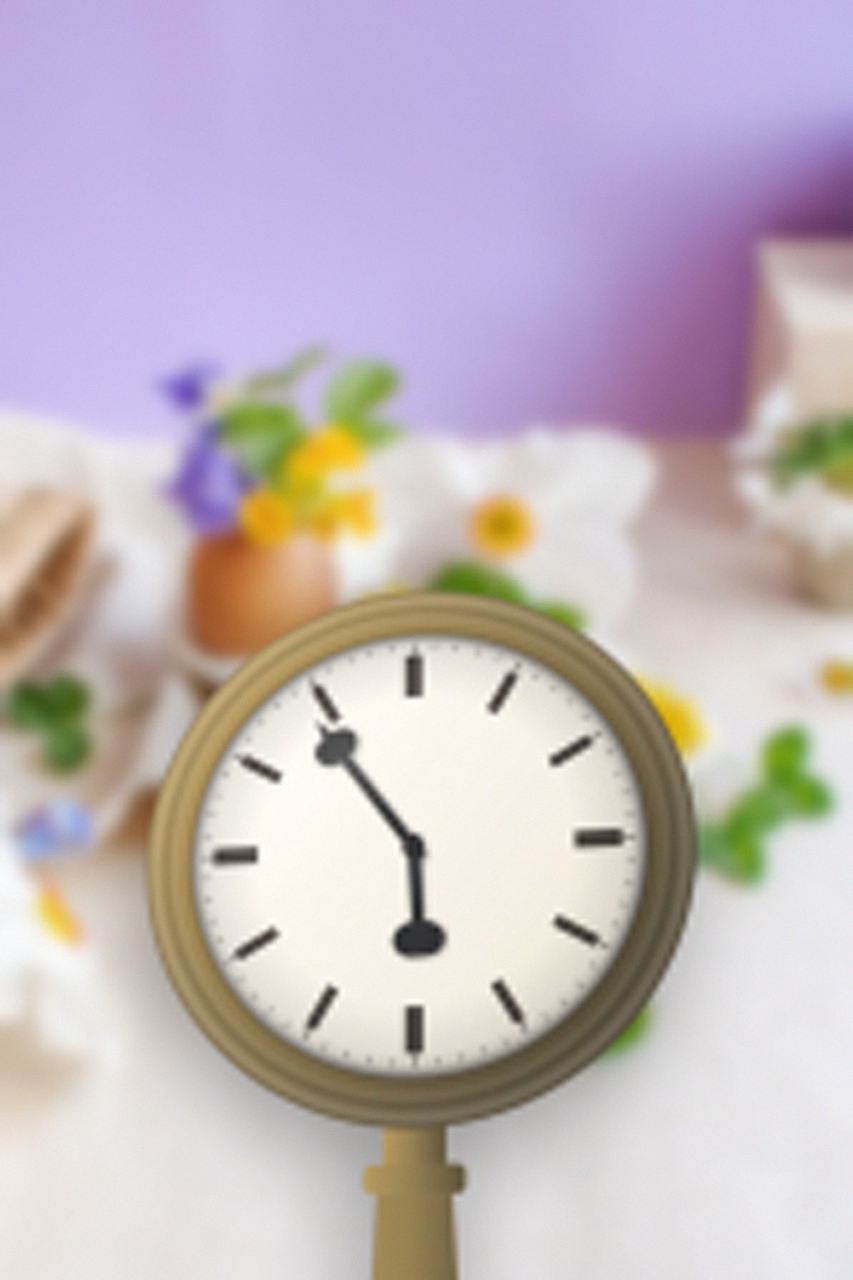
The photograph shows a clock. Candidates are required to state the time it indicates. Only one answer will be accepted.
5:54
